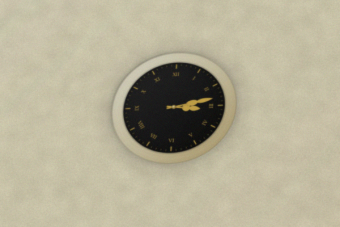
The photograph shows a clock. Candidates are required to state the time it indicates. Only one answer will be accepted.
3:13
